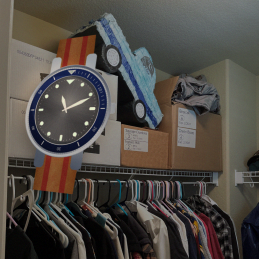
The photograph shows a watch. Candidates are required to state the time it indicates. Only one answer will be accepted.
11:11
